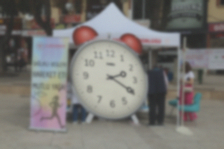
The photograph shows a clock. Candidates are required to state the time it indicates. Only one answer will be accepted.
2:20
